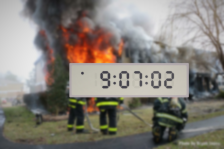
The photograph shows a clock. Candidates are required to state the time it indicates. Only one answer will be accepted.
9:07:02
